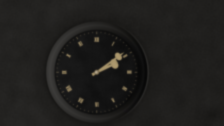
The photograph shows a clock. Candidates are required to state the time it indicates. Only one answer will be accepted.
2:09
